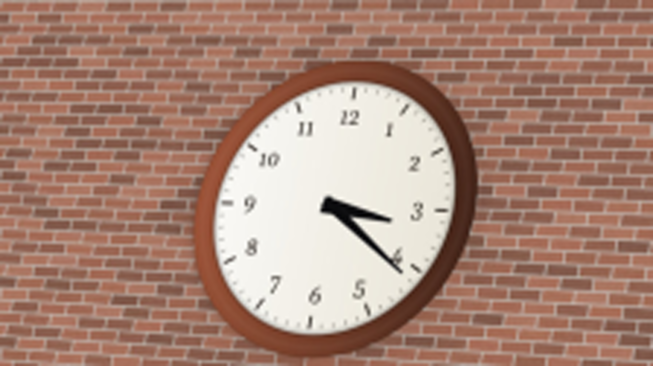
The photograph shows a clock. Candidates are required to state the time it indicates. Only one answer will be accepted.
3:21
